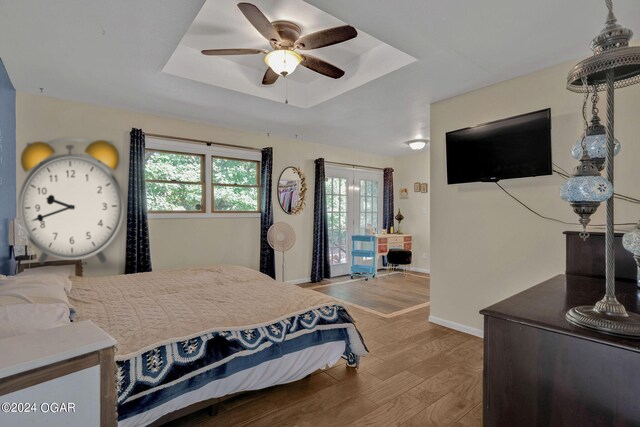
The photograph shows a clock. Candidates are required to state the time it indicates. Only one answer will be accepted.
9:42
